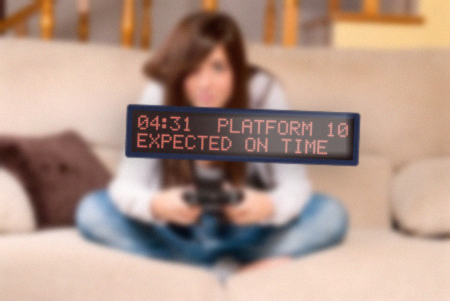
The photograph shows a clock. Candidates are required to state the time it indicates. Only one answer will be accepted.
4:31
